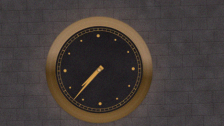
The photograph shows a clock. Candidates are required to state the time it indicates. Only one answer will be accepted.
7:37
